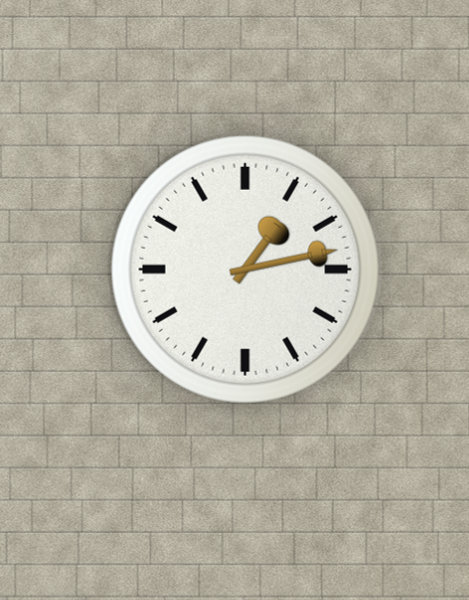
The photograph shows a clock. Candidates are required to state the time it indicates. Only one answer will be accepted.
1:13
